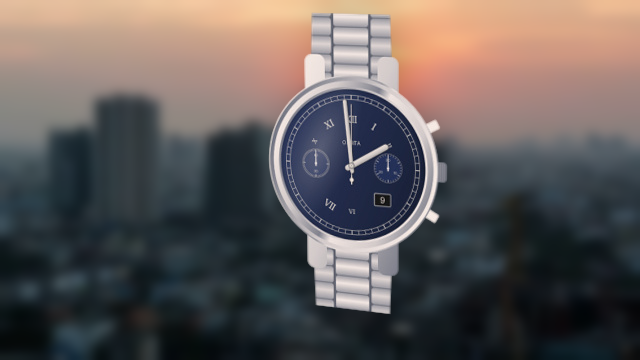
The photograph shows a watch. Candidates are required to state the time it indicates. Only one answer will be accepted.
1:59
